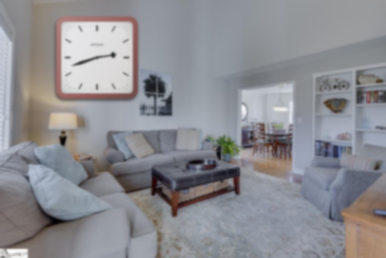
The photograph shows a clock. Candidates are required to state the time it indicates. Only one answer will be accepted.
2:42
